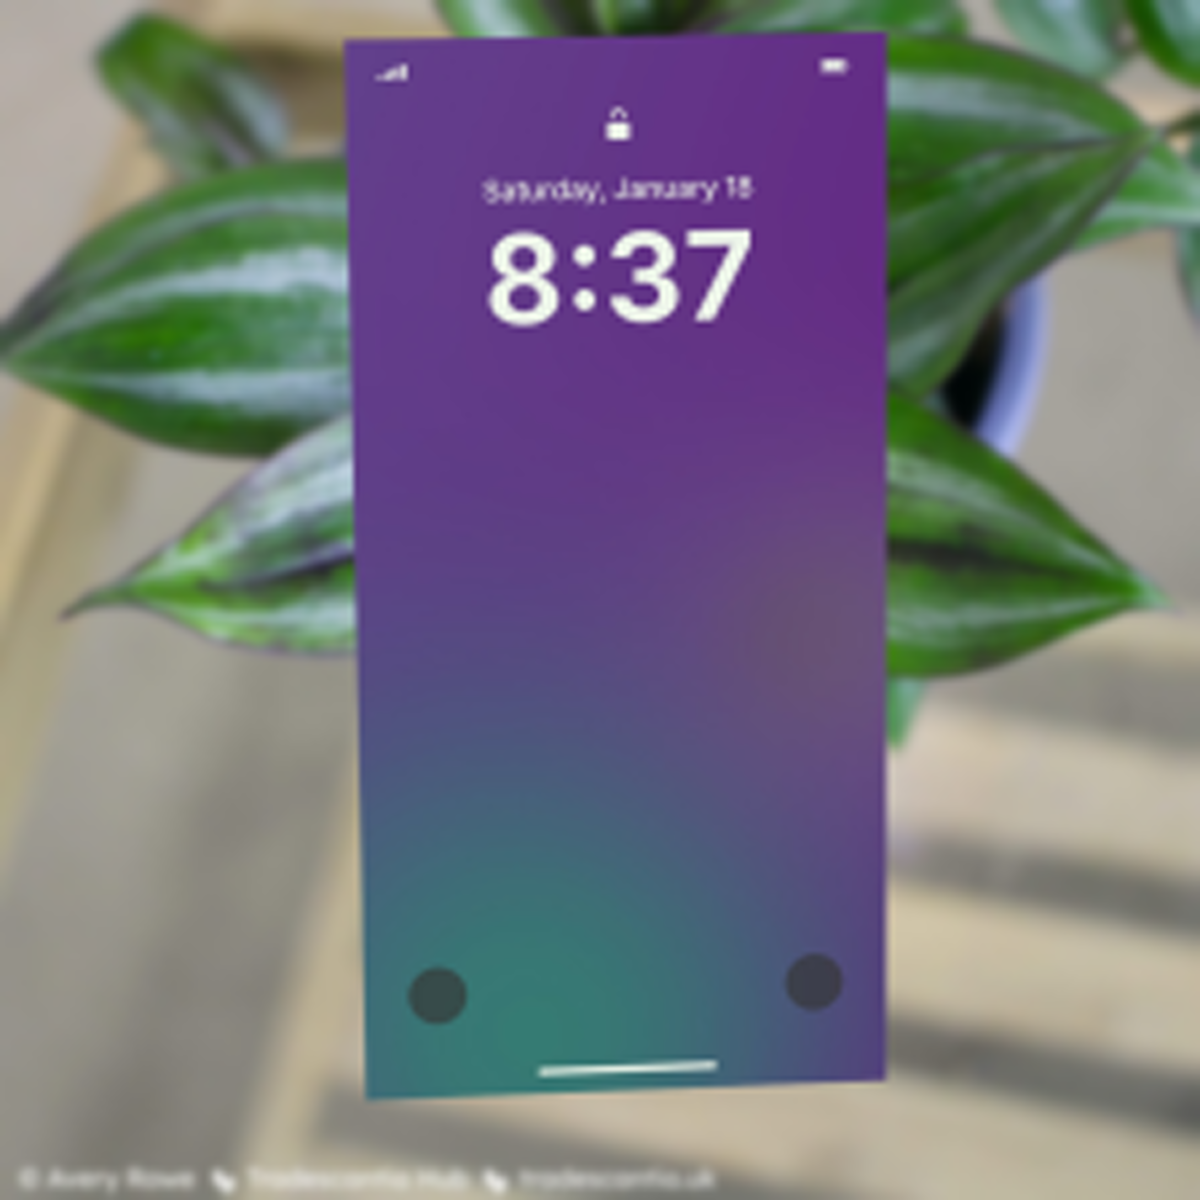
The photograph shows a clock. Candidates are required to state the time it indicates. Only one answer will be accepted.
8:37
